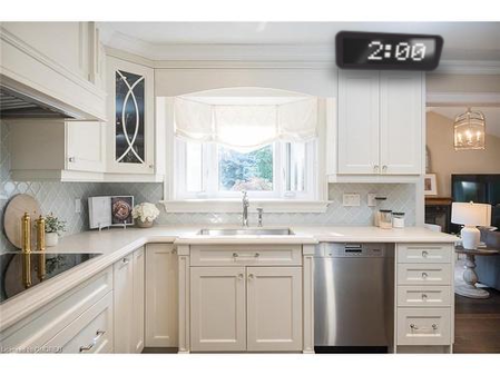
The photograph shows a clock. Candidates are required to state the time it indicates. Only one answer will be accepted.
2:00
